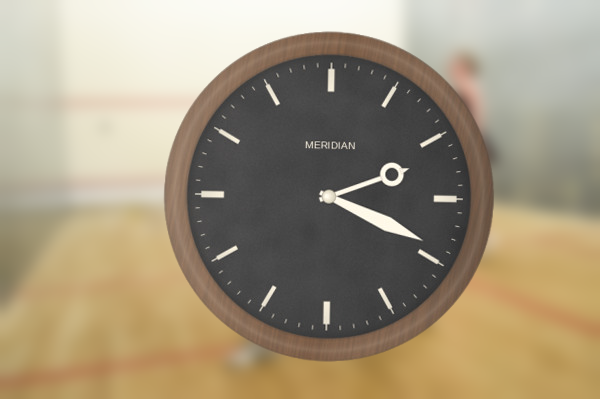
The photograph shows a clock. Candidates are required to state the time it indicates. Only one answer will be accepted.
2:19
